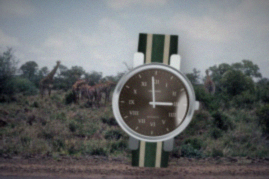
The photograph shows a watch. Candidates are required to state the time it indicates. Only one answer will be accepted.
2:59
